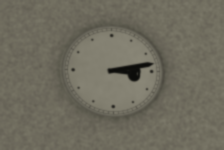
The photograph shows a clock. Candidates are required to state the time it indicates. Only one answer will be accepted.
3:13
